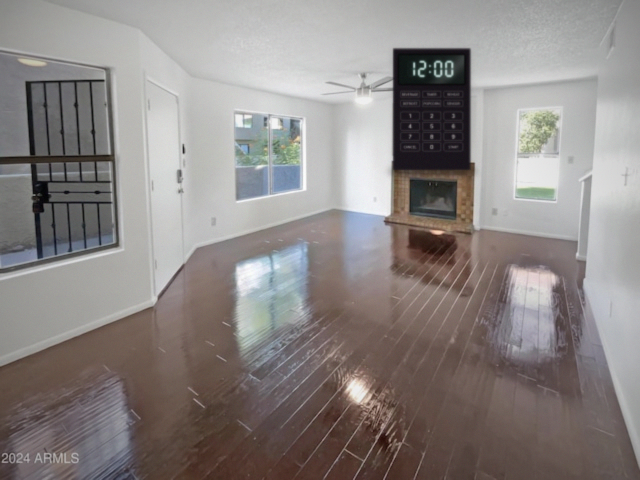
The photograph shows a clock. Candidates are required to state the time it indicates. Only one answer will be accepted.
12:00
